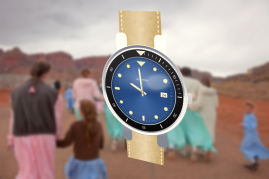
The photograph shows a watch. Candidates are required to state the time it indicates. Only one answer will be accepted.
9:59
